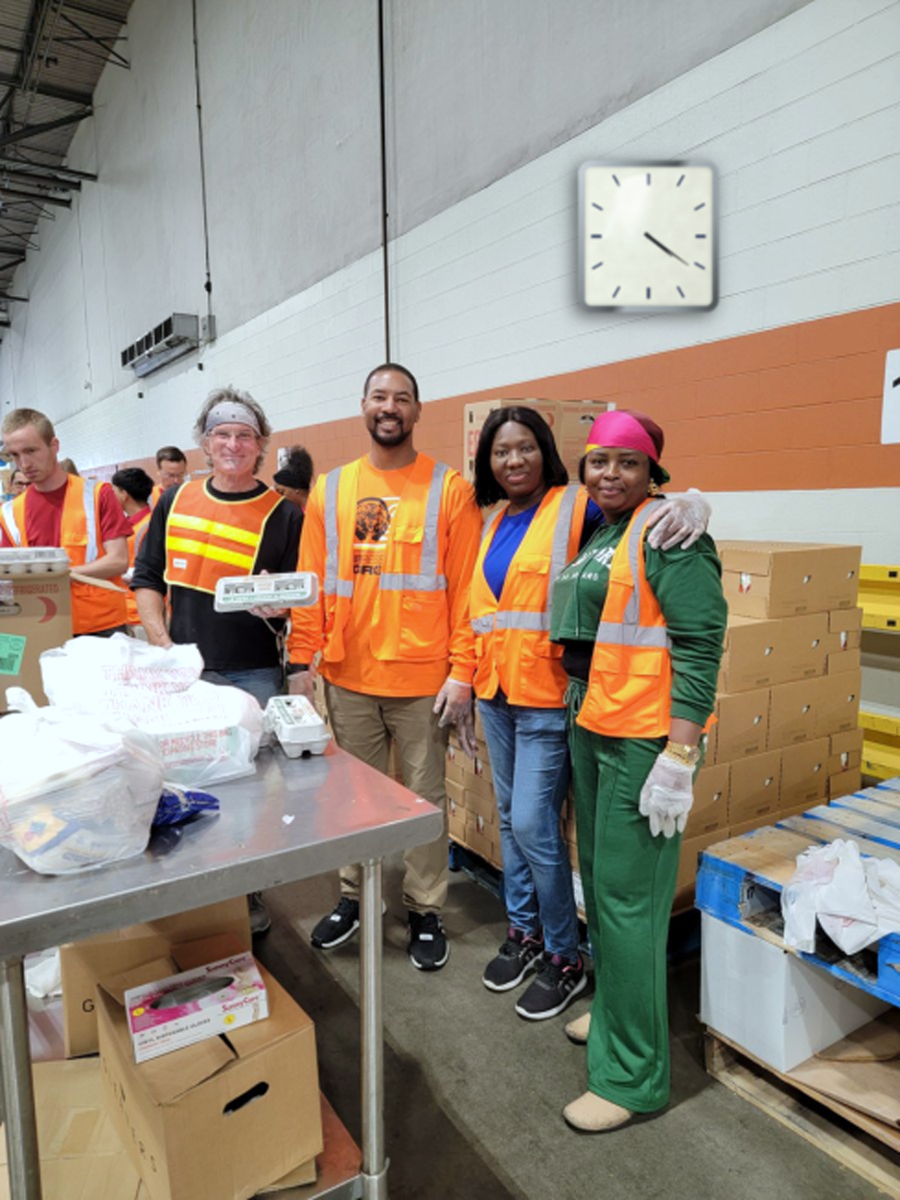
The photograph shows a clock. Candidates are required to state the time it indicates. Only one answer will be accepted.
4:21
